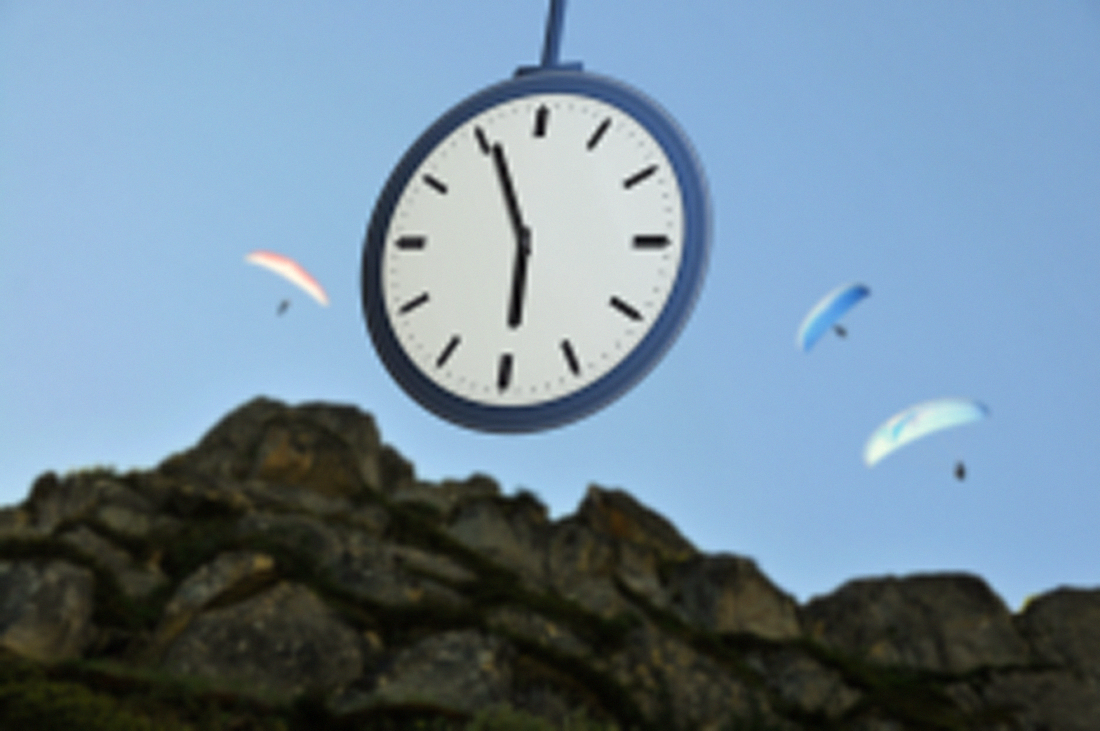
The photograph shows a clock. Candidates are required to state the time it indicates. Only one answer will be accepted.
5:56
